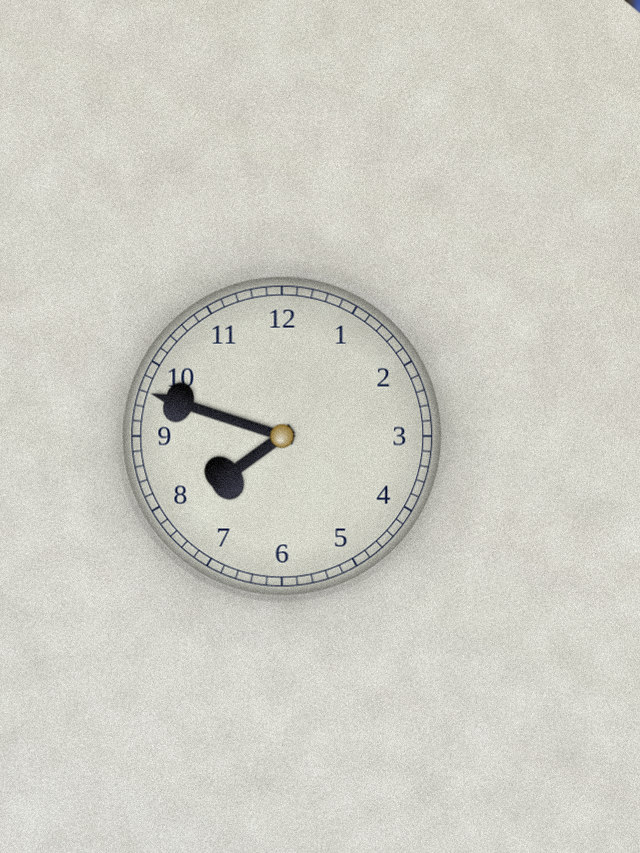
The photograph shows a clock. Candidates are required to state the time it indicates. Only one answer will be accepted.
7:48
